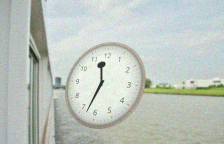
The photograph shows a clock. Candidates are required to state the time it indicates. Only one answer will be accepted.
11:33
